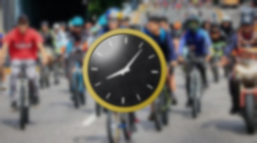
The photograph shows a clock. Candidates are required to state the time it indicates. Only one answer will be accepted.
8:06
